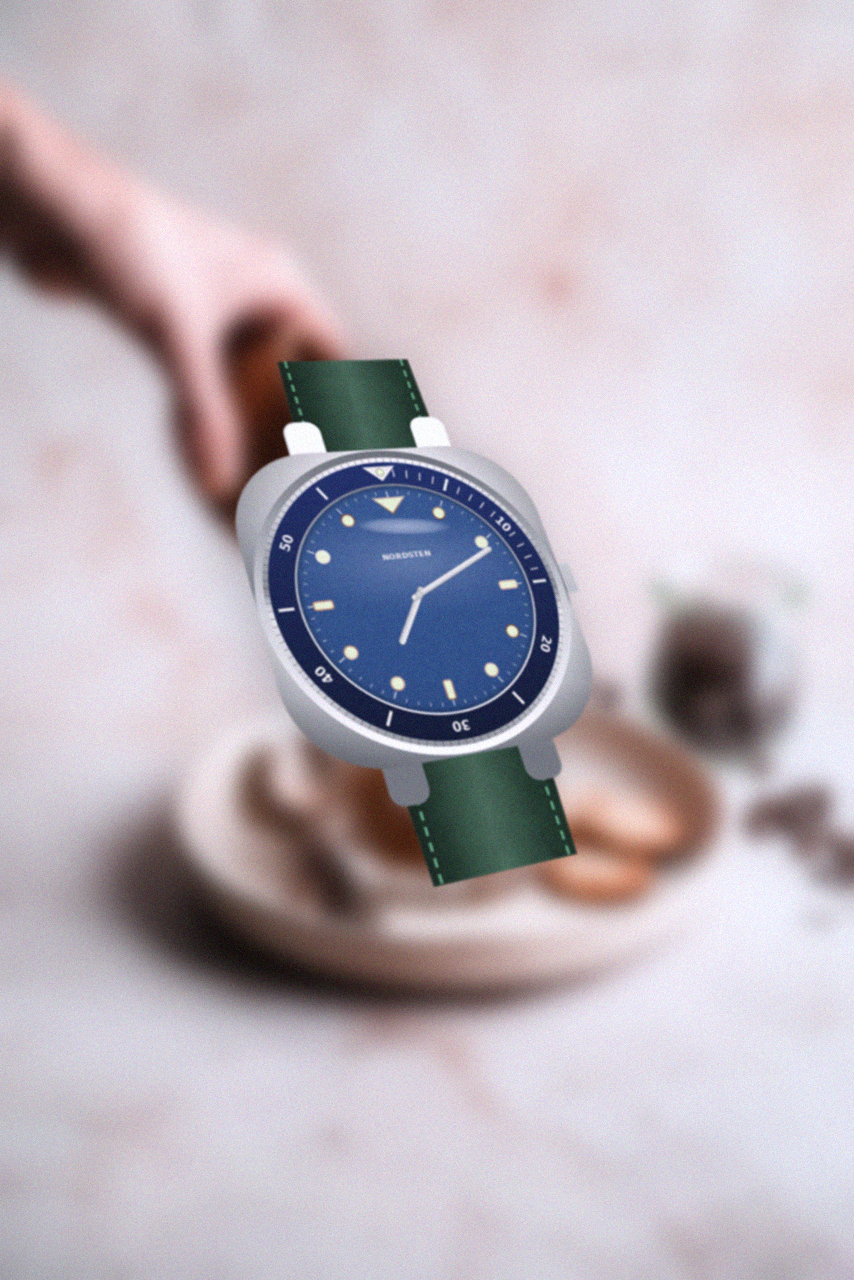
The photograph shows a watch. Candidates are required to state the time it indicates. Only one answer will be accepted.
7:11
